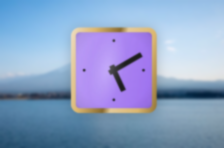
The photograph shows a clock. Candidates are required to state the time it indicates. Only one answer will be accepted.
5:10
